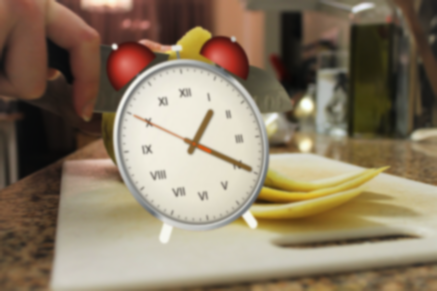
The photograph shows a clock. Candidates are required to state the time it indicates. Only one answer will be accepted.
1:19:50
